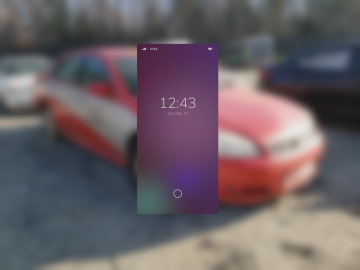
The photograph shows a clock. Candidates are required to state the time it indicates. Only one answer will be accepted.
12:43
